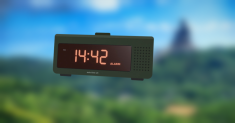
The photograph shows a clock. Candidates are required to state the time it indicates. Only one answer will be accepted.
14:42
